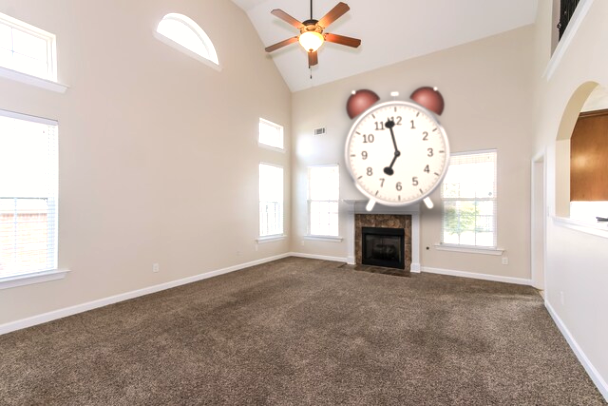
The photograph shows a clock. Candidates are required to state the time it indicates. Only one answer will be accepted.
6:58
